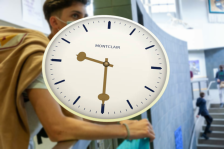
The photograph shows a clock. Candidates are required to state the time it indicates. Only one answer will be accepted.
9:30
